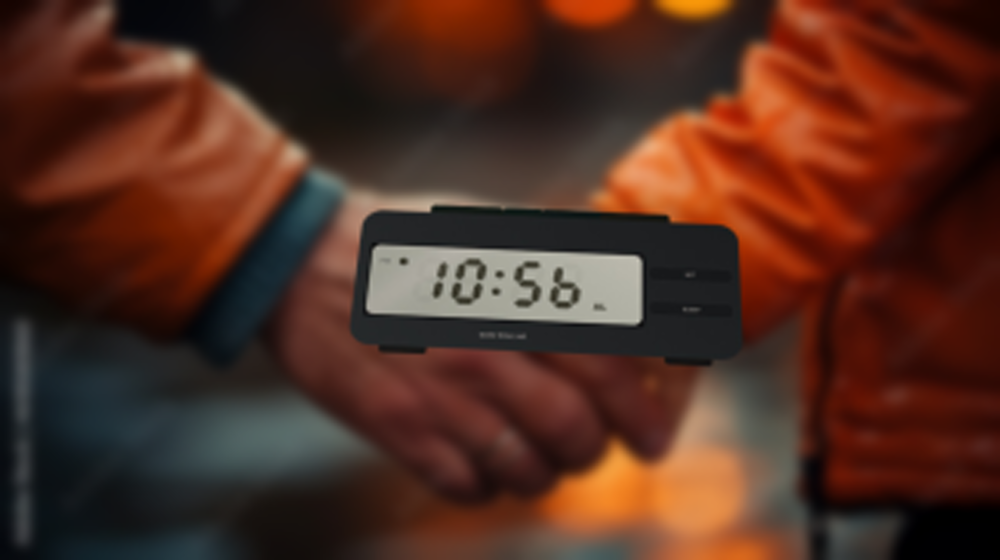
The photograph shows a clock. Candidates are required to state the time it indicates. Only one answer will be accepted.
10:56
